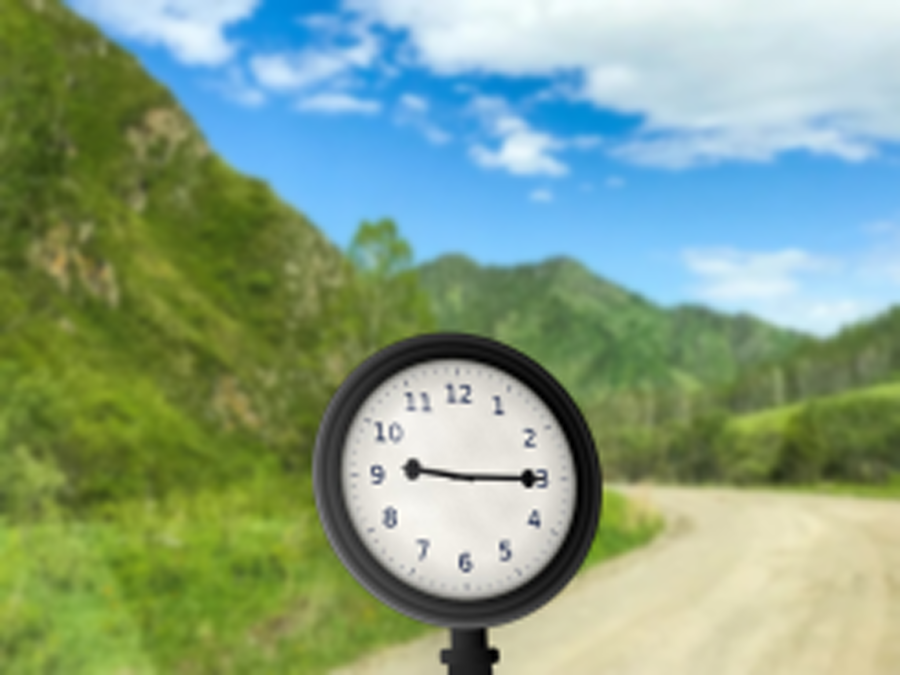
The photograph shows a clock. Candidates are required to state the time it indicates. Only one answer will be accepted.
9:15
